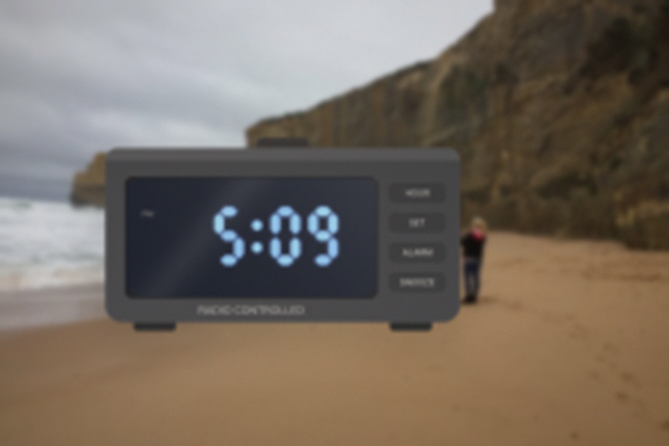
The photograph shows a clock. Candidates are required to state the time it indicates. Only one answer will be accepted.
5:09
